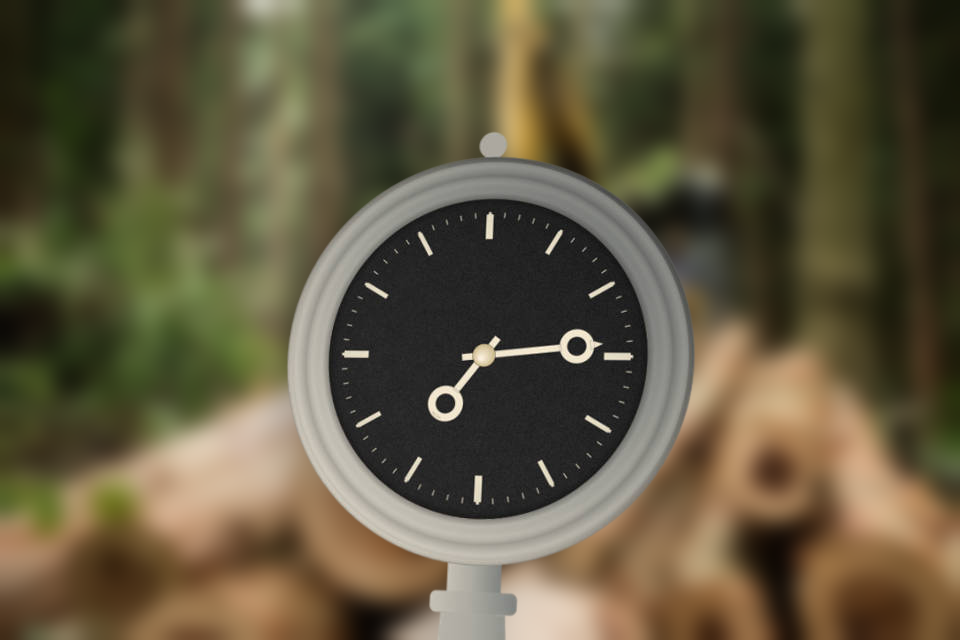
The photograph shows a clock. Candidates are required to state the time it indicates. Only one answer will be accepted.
7:14
